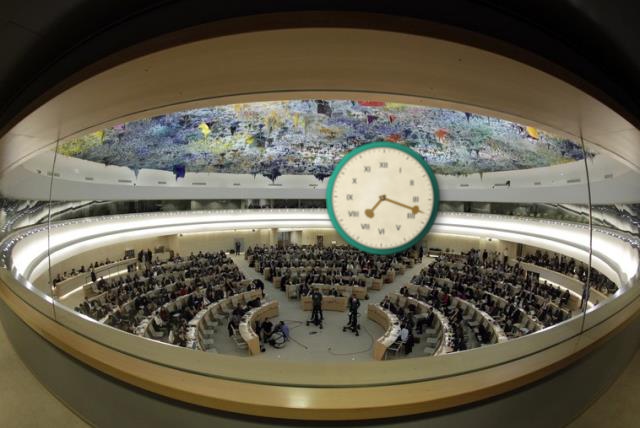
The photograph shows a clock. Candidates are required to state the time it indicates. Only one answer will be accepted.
7:18
